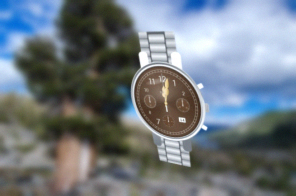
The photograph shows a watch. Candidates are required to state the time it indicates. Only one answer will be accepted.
12:02
